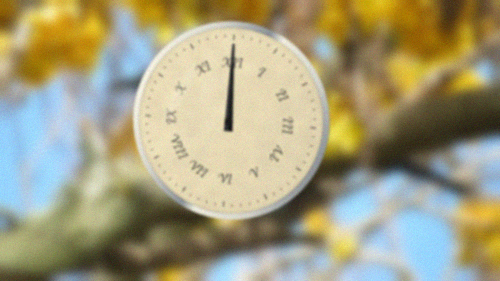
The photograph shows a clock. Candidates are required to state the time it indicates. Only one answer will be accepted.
12:00
